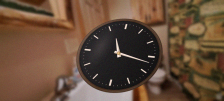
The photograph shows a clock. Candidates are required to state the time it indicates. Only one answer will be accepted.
11:17
